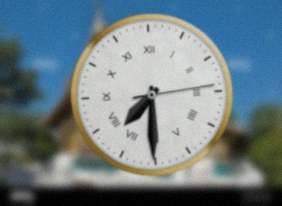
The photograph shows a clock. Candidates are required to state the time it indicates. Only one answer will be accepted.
7:30:14
